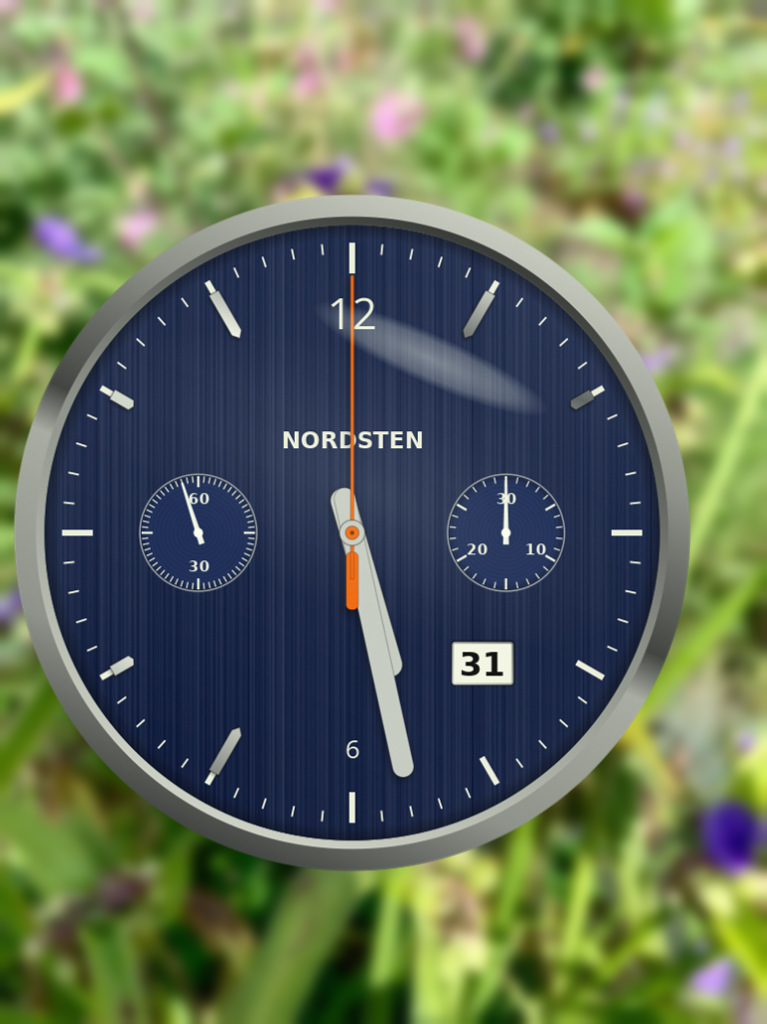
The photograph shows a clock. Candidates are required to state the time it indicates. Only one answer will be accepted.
5:27:57
